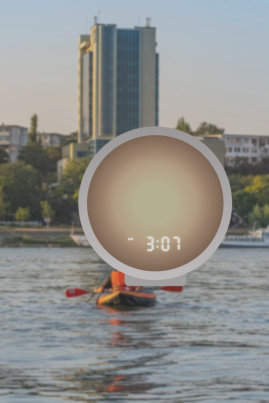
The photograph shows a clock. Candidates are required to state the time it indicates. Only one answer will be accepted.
3:07
